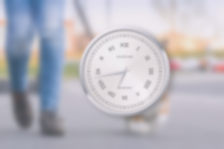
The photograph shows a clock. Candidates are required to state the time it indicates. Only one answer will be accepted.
6:43
